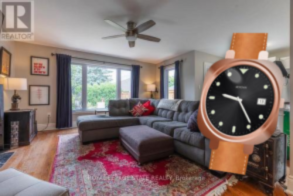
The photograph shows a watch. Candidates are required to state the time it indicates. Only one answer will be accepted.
9:24
